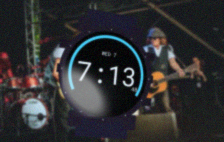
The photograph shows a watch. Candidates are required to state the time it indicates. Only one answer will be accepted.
7:13
